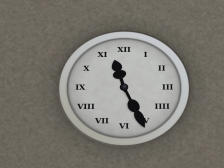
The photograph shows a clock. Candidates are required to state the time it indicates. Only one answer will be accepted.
11:26
